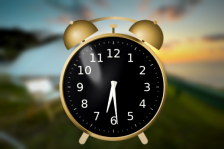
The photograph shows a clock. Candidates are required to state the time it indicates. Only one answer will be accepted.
6:29
